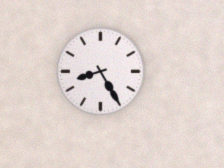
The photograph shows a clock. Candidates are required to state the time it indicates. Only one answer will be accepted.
8:25
